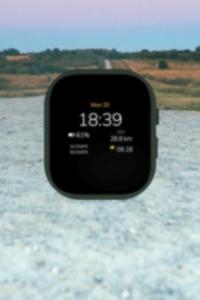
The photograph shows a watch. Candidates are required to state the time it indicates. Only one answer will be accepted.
18:39
